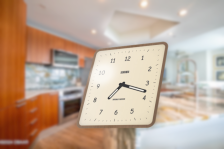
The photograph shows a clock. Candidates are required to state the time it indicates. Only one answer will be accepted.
7:18
